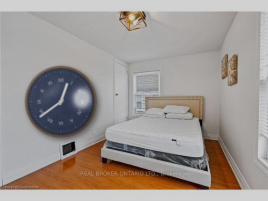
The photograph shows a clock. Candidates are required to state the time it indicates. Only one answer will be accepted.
12:39
